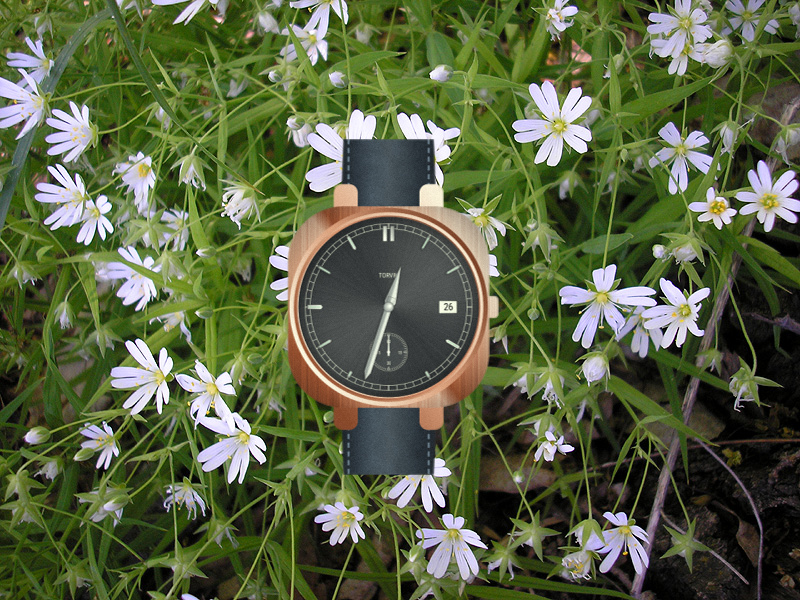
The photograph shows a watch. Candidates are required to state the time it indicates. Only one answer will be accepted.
12:33
